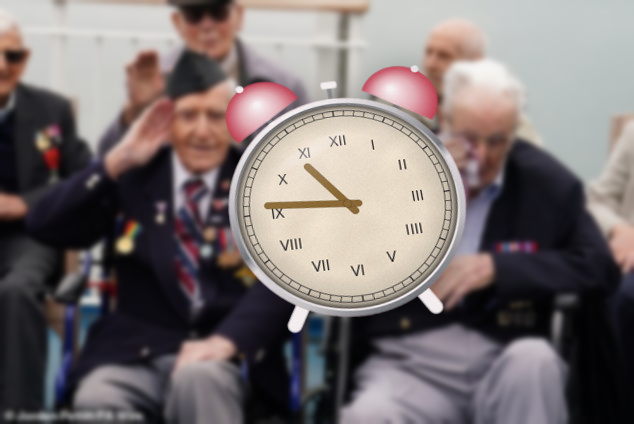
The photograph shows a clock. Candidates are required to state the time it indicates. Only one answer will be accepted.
10:46
